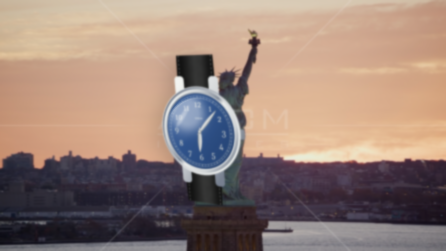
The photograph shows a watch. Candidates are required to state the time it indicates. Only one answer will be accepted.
6:07
